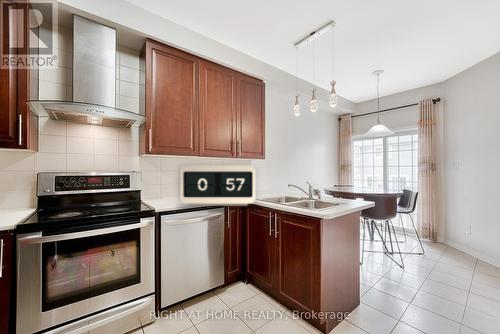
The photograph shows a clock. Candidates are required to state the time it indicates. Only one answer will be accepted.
0:57
